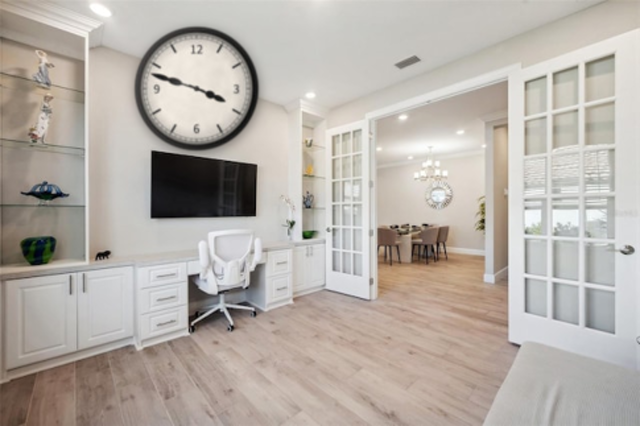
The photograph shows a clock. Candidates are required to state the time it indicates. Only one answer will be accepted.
3:48
